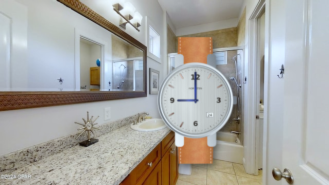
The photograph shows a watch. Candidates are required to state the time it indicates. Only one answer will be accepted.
9:00
